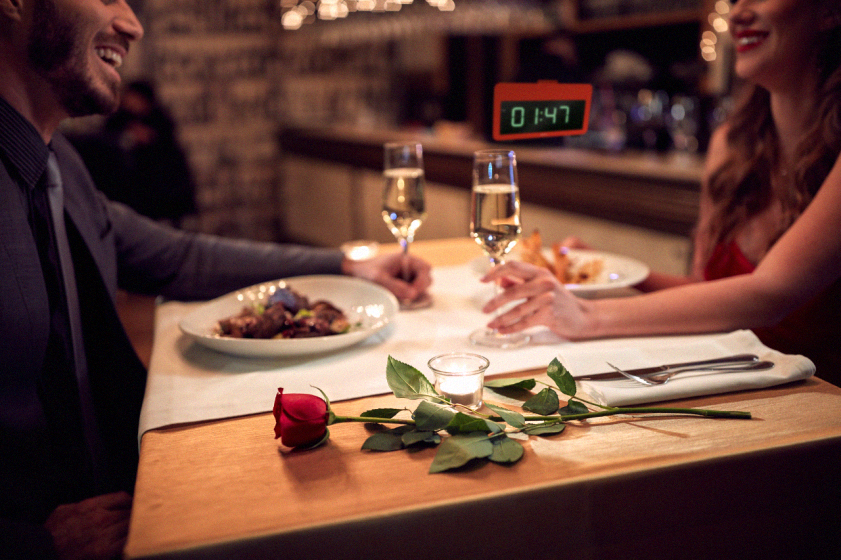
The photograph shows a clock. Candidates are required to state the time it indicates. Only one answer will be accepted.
1:47
